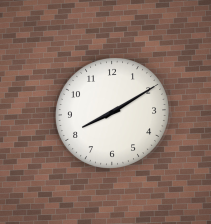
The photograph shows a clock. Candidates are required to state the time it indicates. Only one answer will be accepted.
8:10
